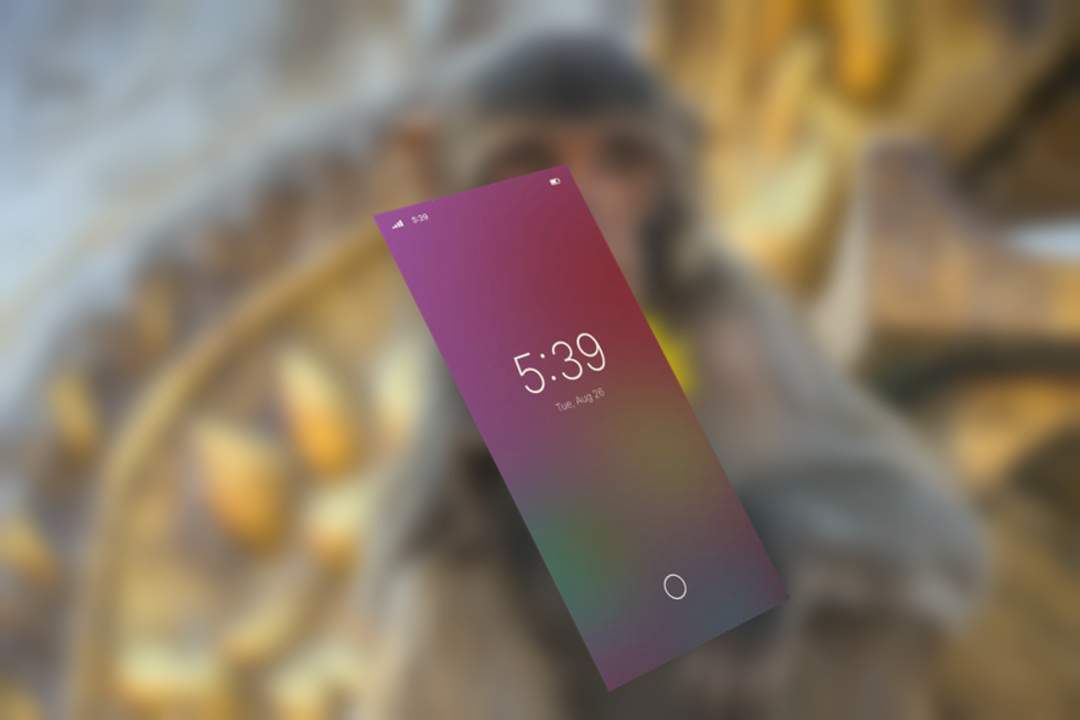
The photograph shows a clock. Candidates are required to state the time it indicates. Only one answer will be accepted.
5:39
